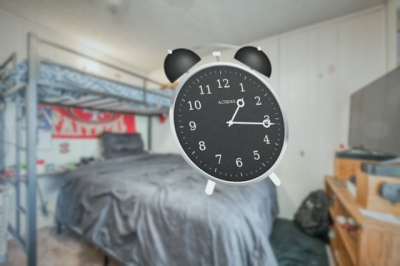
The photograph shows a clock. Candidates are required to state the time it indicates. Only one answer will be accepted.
1:16
